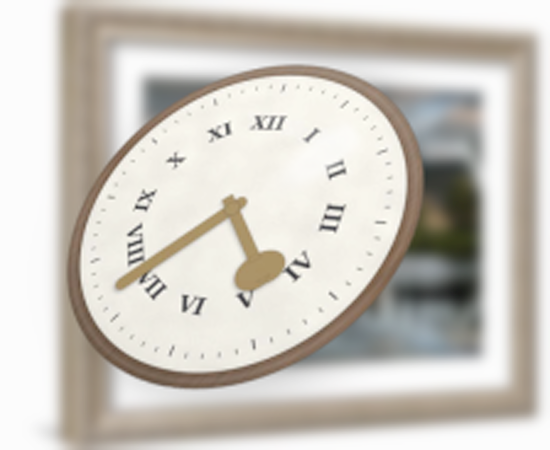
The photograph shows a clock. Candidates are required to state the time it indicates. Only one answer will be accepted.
4:37
